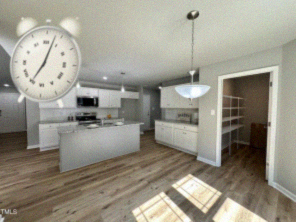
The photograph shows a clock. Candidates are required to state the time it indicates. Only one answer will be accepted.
7:03
